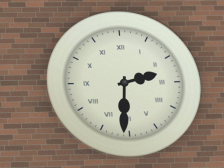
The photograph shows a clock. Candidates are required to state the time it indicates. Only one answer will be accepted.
2:31
